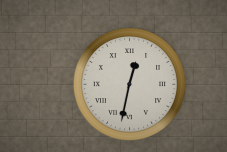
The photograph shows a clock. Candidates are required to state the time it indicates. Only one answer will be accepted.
12:32
